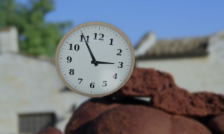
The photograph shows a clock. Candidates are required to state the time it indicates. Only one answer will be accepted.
2:55
